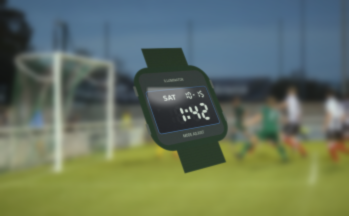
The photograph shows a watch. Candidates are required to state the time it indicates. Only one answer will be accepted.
1:42
